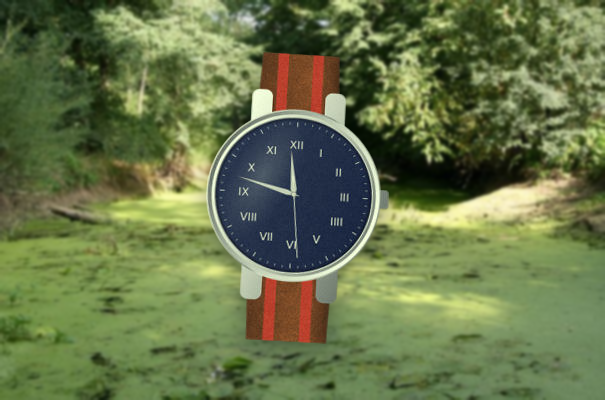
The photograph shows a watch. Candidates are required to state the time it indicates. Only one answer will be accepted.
11:47:29
